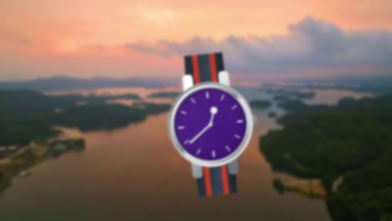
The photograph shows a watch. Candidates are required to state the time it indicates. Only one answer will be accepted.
12:39
